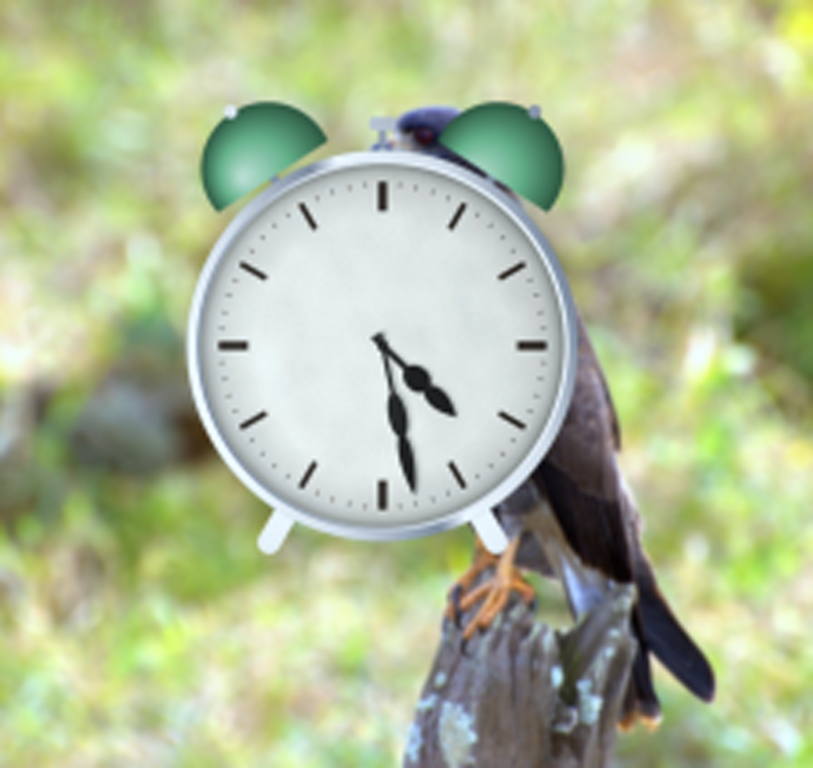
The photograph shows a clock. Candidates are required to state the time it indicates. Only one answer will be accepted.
4:28
